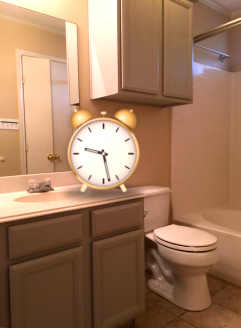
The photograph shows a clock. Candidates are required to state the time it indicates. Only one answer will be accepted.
9:28
